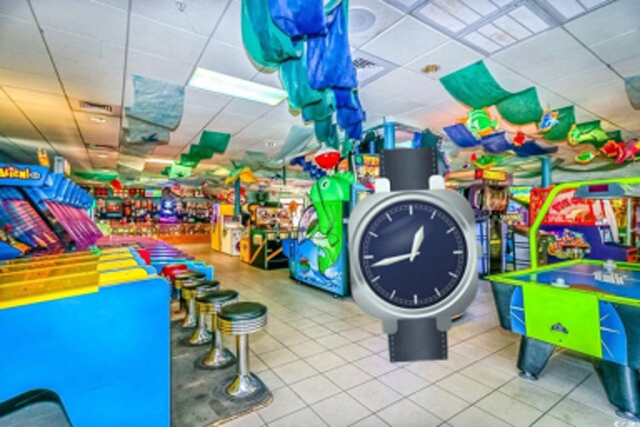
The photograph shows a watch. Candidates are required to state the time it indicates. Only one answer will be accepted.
12:43
